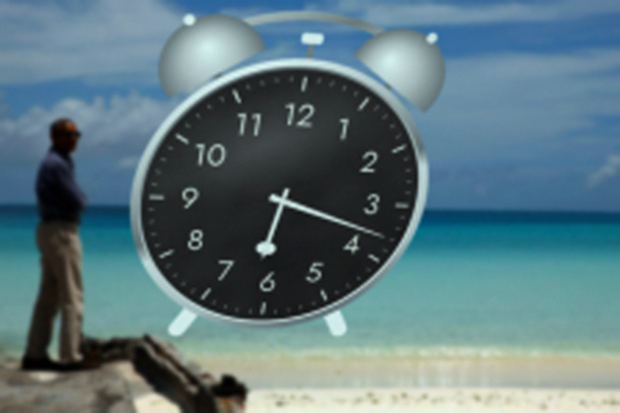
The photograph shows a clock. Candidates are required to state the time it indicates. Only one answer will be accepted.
6:18
